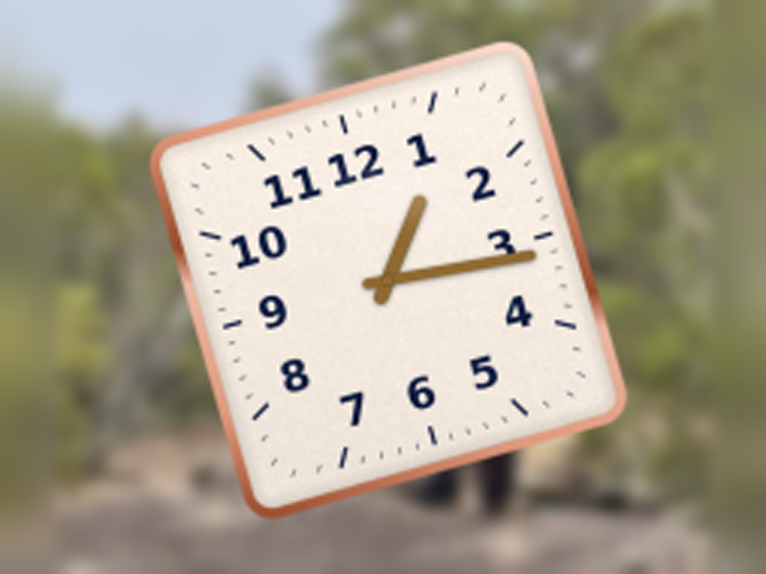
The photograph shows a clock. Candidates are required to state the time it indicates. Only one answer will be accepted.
1:16
